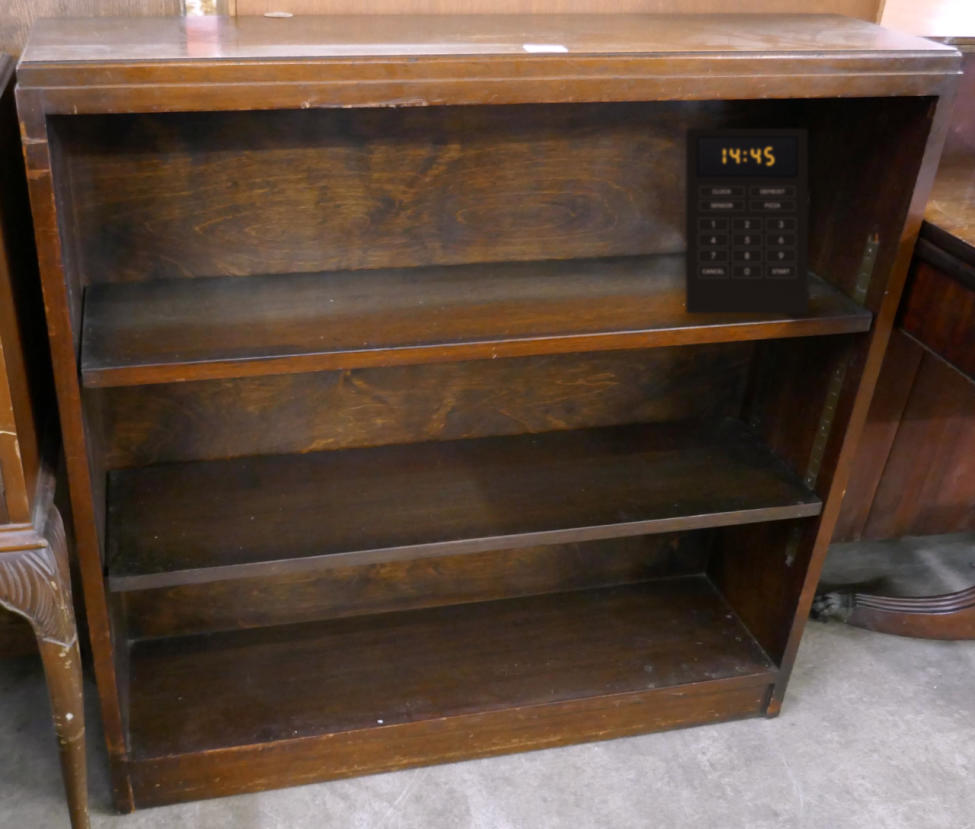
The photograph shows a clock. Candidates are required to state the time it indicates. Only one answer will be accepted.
14:45
